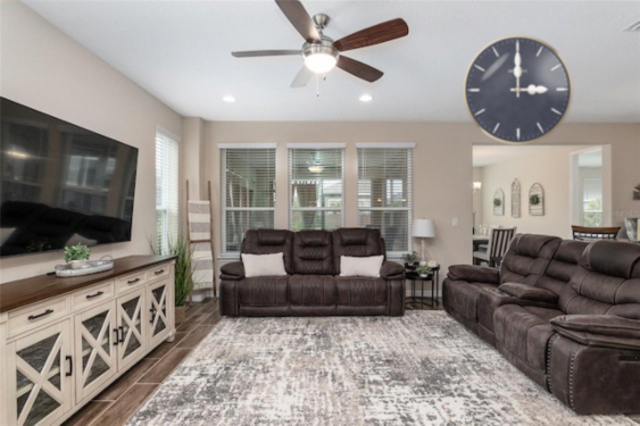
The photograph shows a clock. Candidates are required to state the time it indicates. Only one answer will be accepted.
3:00
